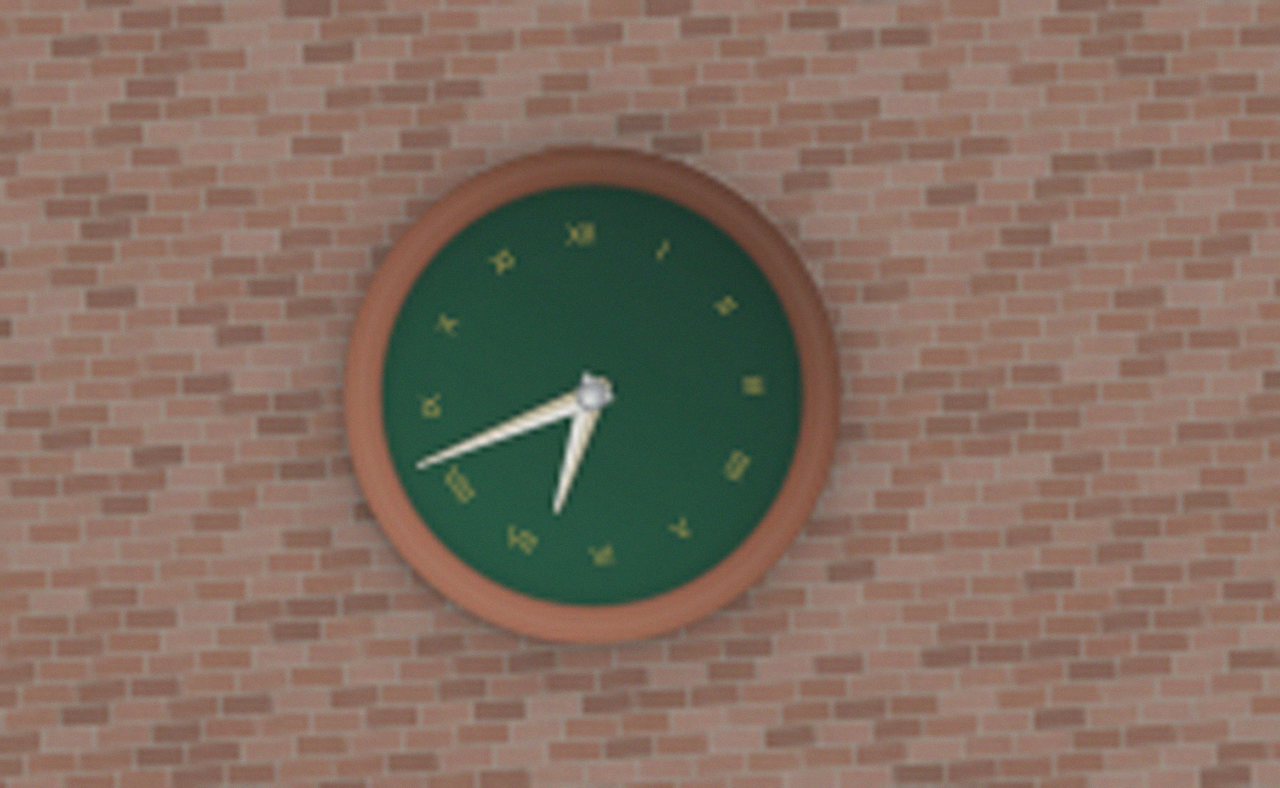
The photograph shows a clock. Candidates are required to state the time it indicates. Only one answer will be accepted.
6:42
